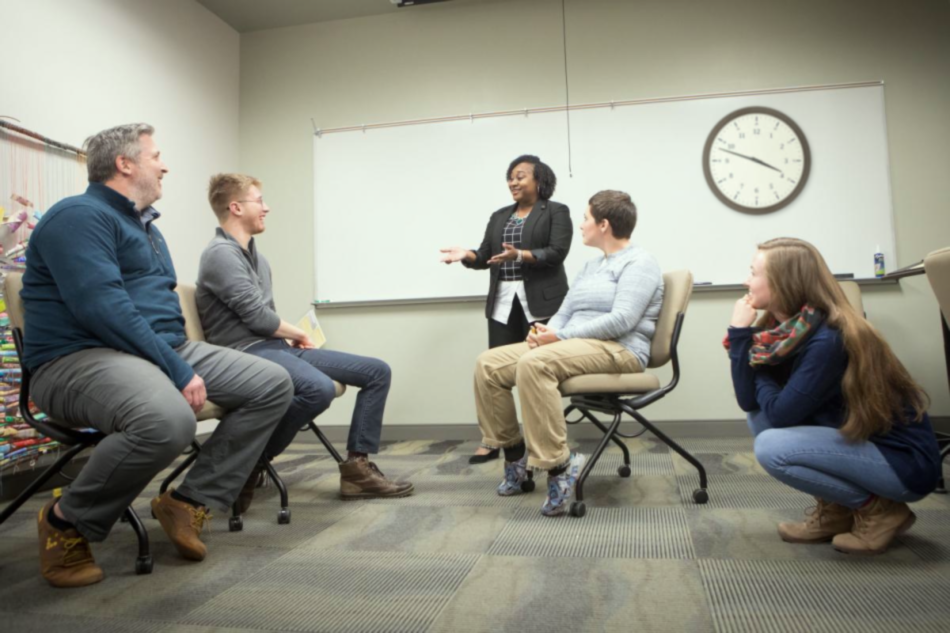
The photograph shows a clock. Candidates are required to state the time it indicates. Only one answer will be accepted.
3:48
